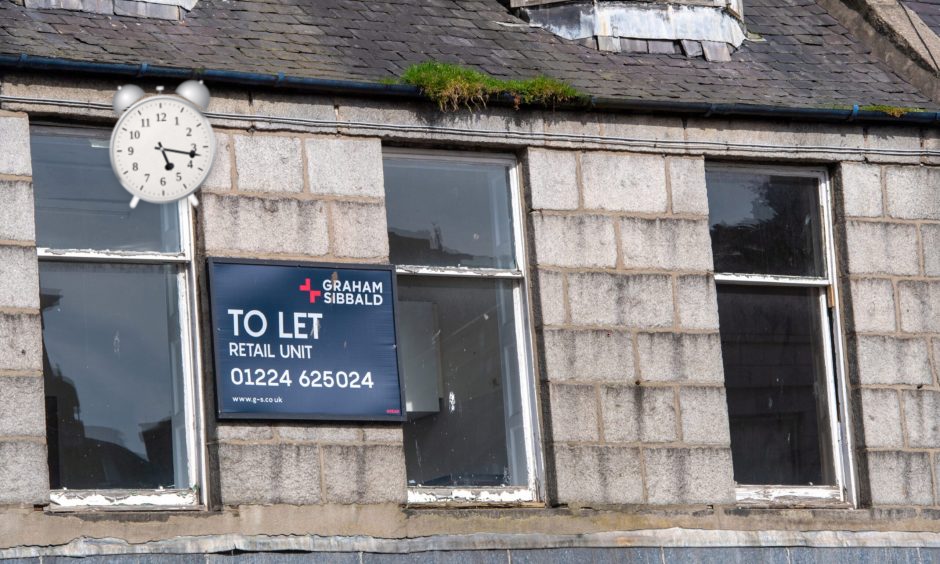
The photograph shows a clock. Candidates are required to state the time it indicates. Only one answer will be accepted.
5:17
